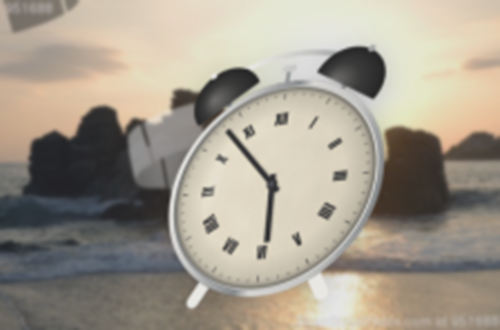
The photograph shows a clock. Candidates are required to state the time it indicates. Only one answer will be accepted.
5:53
